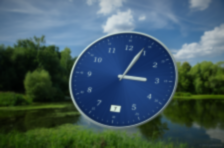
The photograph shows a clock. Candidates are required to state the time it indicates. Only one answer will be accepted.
3:04
